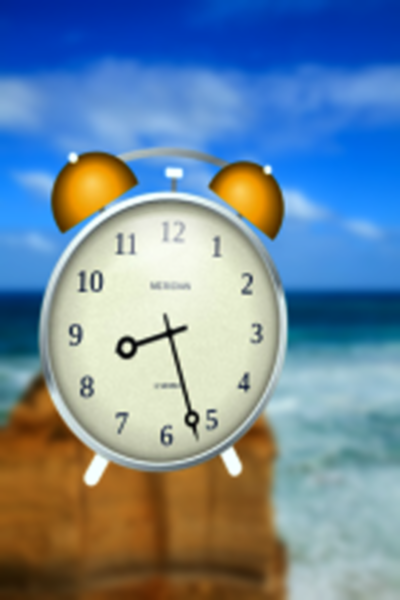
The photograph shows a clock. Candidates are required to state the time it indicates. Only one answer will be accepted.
8:27
